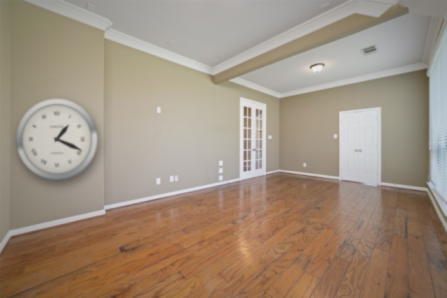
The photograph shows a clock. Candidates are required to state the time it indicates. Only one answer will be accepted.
1:19
